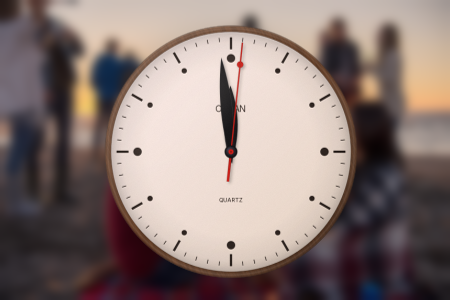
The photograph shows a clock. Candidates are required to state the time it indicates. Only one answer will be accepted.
11:59:01
